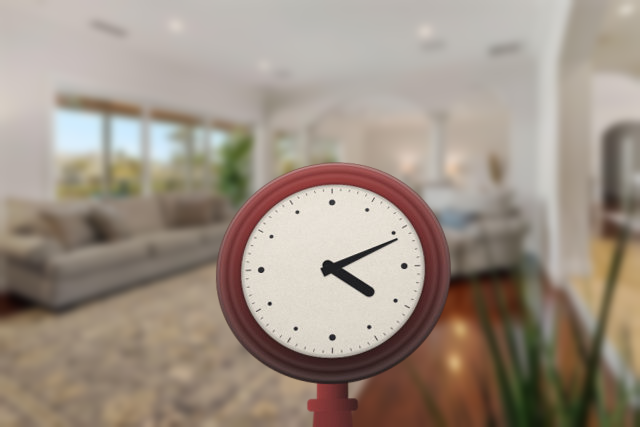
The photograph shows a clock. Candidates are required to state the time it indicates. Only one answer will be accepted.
4:11
